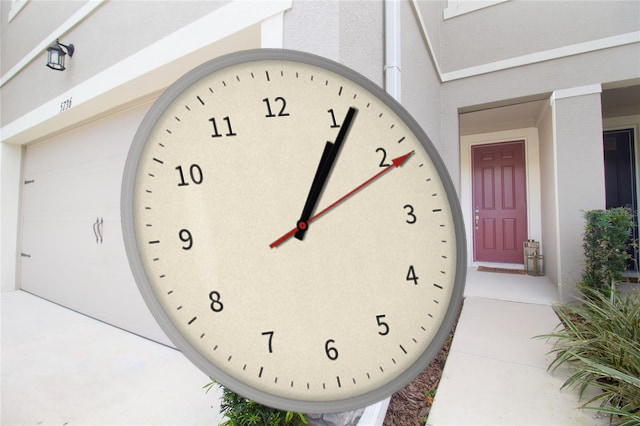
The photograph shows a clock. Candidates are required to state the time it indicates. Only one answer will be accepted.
1:06:11
